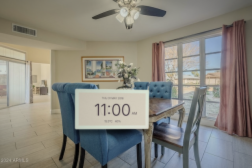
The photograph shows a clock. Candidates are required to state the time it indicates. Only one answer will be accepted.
11:00
